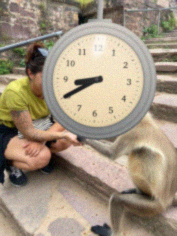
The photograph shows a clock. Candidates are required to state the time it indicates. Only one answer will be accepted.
8:40
